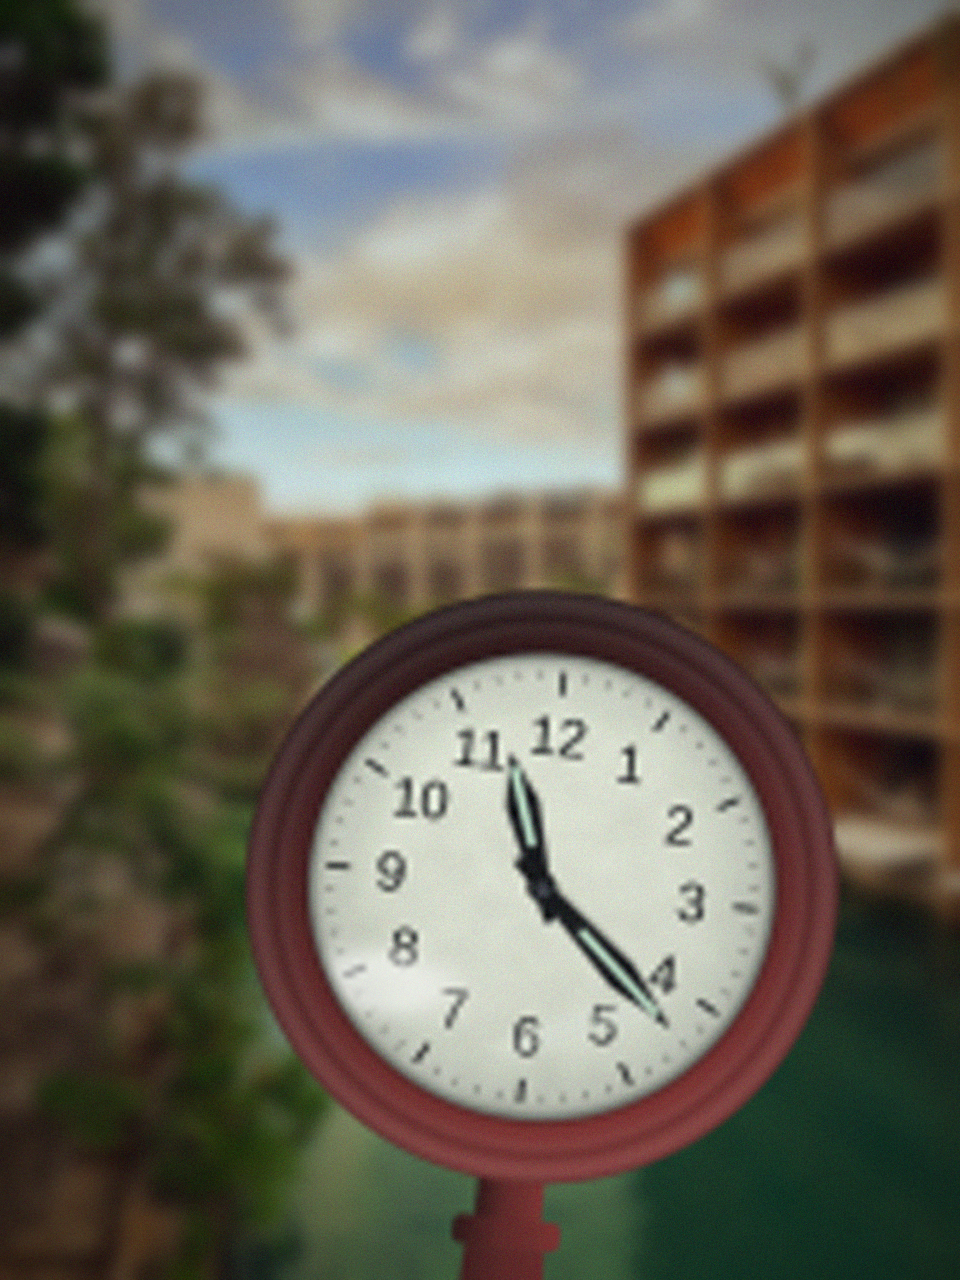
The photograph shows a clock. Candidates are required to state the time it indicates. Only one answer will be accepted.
11:22
